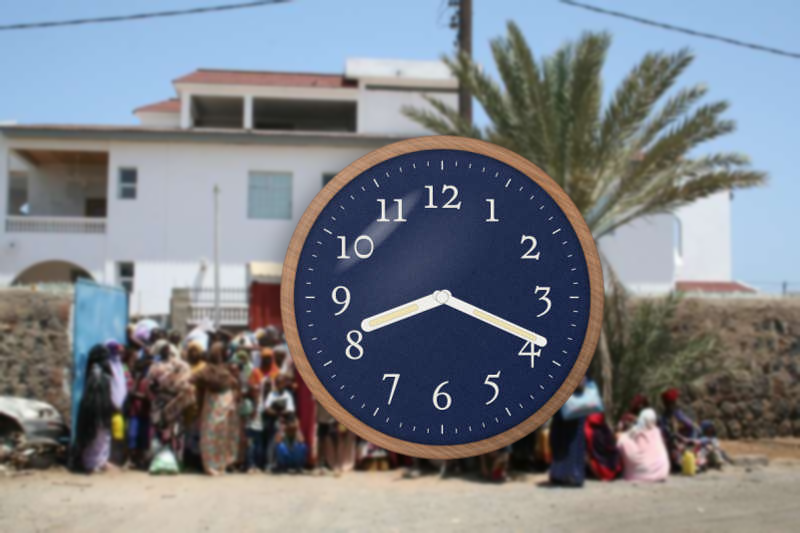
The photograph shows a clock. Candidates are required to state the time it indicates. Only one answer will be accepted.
8:19
